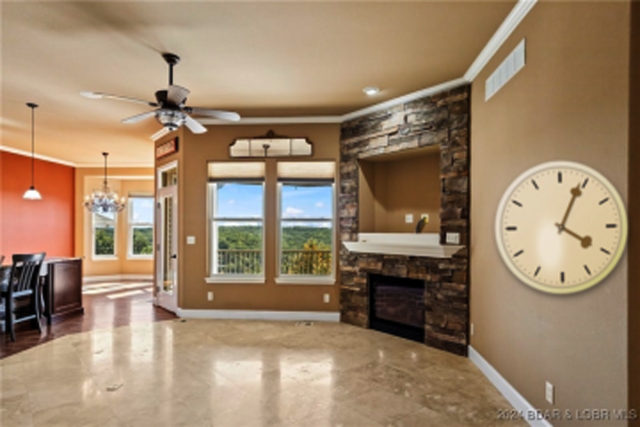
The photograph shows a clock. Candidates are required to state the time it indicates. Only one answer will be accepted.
4:04
